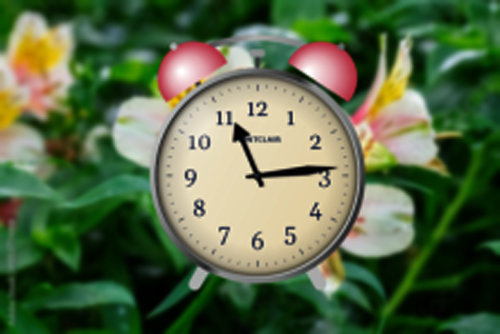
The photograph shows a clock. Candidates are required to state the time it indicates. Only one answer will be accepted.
11:14
